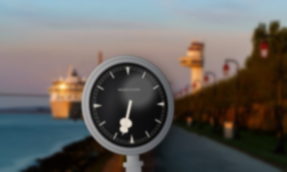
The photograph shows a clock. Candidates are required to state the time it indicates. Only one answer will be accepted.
6:33
